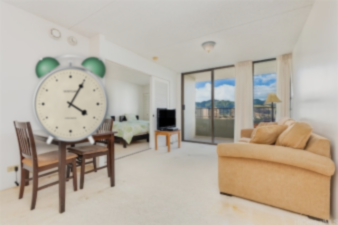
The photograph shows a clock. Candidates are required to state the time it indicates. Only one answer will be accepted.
4:05
